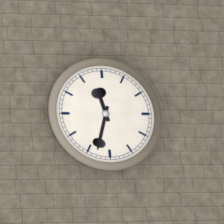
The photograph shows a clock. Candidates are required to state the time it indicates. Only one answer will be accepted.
11:33
